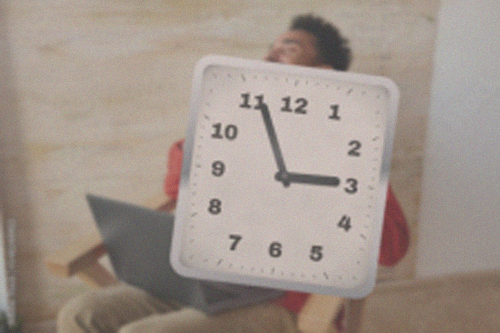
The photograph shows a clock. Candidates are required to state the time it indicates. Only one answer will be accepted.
2:56
